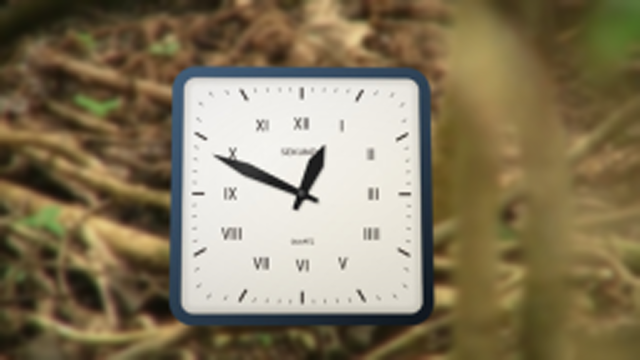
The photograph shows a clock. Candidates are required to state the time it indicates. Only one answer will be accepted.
12:49
